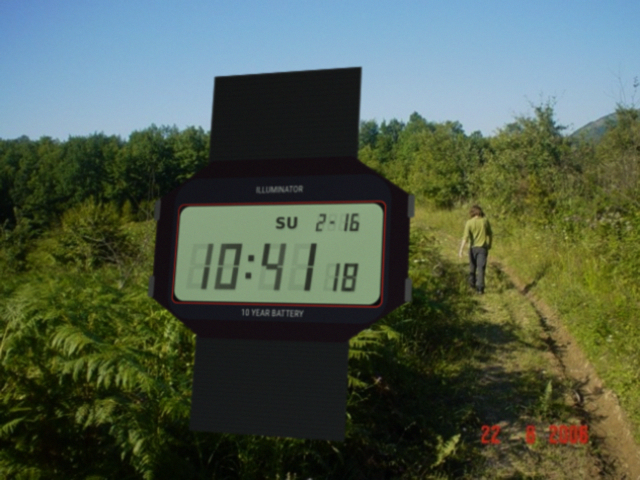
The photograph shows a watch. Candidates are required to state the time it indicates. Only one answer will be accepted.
10:41:18
